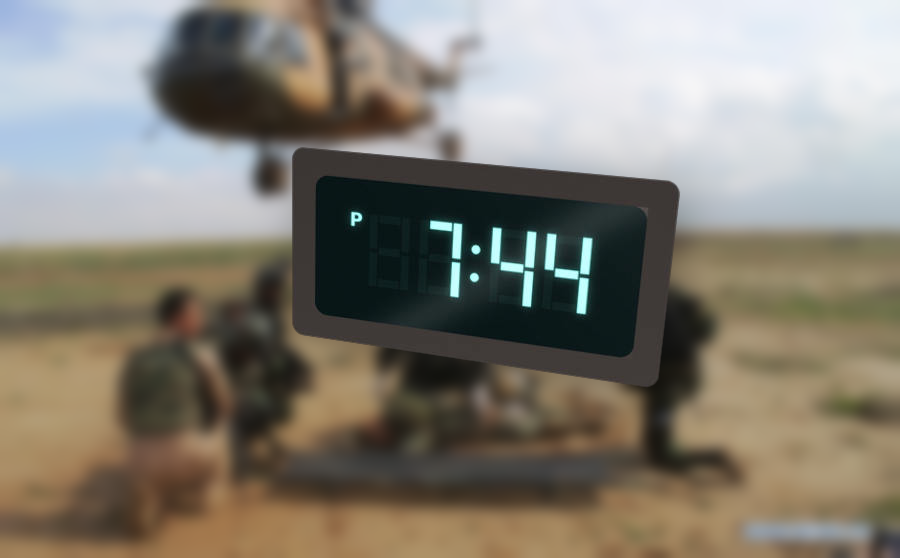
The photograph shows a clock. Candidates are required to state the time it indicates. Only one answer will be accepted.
7:44
